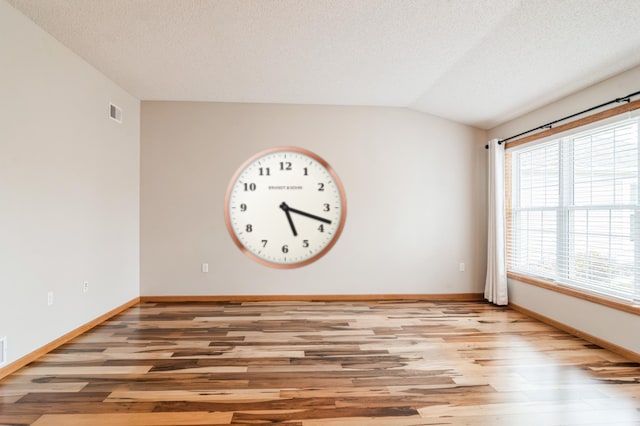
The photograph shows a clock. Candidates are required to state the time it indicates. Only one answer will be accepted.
5:18
